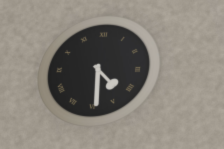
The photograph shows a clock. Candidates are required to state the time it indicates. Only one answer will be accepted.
4:29
